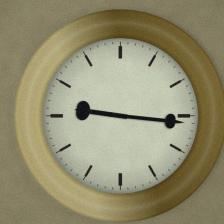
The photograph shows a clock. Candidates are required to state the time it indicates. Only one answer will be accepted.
9:16
